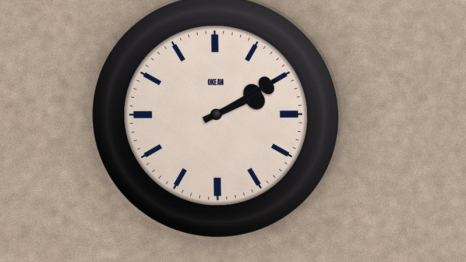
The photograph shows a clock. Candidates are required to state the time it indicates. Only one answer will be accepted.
2:10
